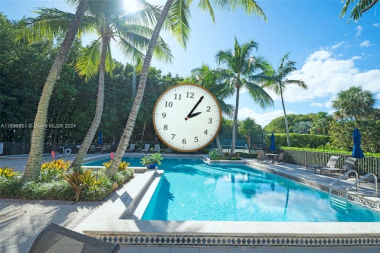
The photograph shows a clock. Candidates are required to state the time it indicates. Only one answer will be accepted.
2:05
